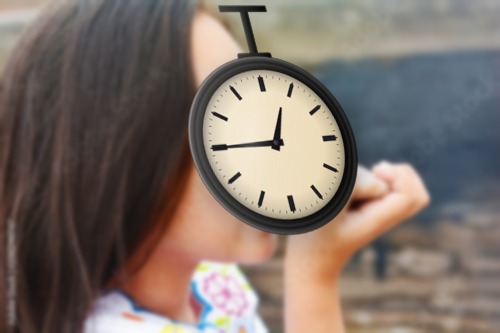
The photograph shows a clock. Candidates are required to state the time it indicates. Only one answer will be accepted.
12:45
